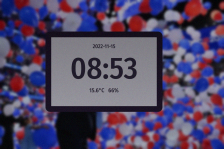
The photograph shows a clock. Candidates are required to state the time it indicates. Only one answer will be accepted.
8:53
